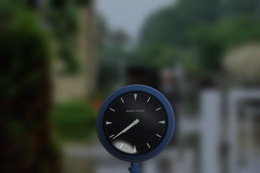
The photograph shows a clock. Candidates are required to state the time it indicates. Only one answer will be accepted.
7:39
